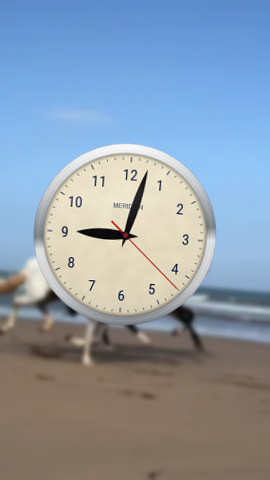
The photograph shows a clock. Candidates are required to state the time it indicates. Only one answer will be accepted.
9:02:22
